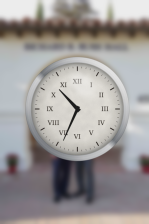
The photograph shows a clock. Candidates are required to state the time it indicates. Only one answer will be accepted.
10:34
